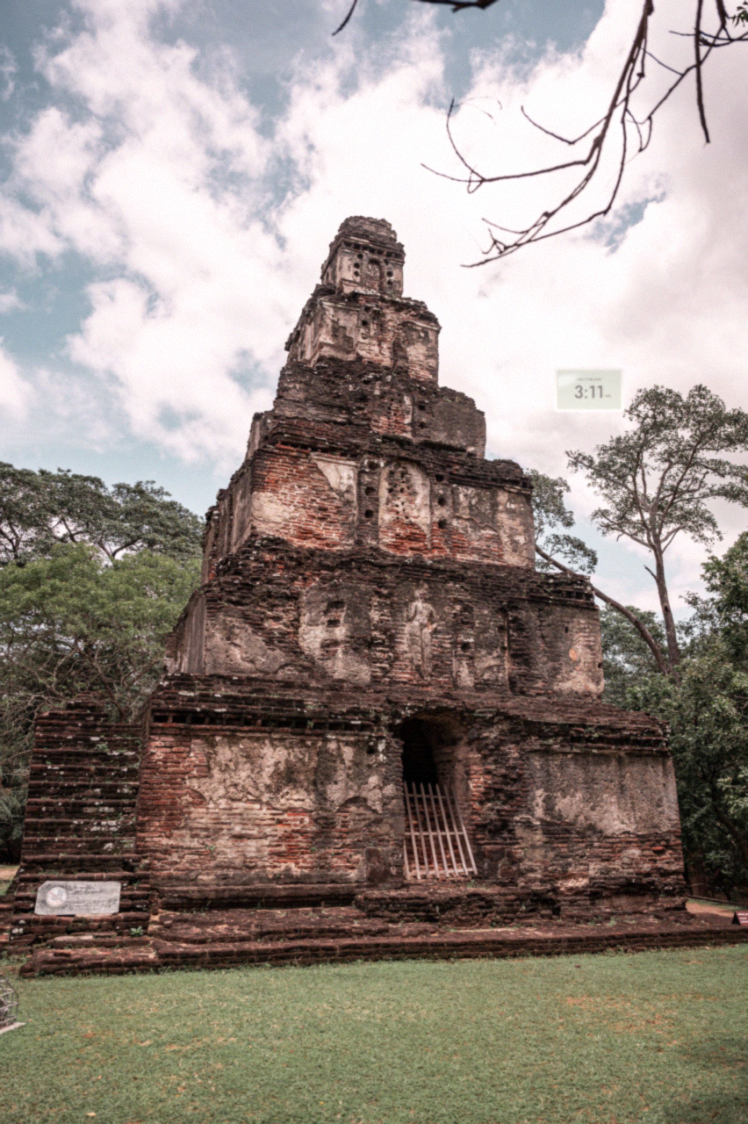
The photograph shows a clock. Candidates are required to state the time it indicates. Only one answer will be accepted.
3:11
